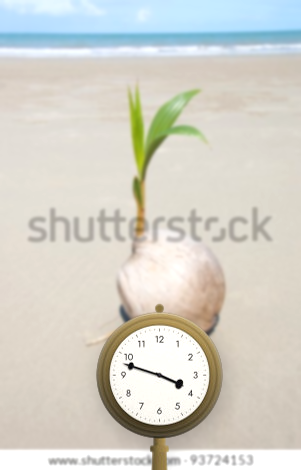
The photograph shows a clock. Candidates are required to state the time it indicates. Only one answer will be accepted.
3:48
